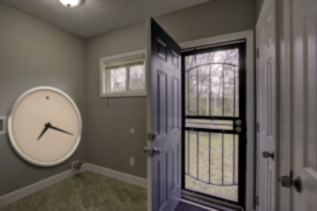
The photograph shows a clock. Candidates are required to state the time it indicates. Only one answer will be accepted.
7:18
